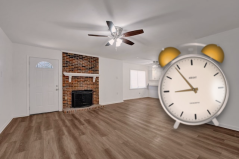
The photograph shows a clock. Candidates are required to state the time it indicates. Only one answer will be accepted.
8:54
